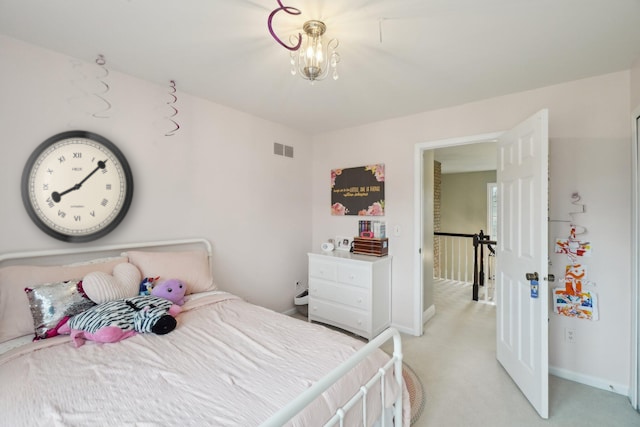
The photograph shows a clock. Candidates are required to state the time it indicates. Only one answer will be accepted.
8:08
